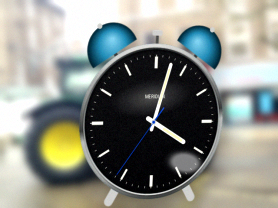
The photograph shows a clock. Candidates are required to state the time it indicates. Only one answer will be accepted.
4:02:36
